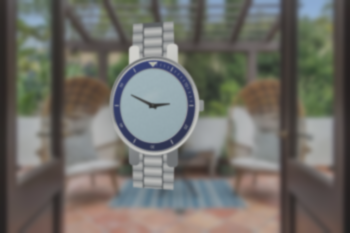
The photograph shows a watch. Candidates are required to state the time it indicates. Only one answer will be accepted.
2:49
